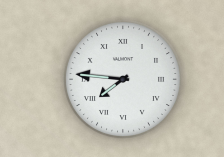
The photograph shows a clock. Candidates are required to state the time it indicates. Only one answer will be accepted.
7:46
